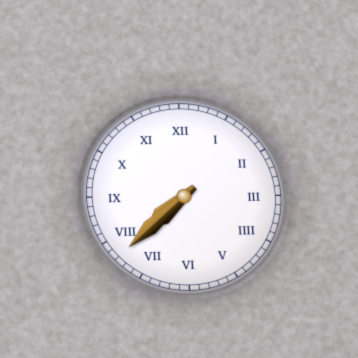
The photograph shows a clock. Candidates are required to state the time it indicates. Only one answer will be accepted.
7:38
